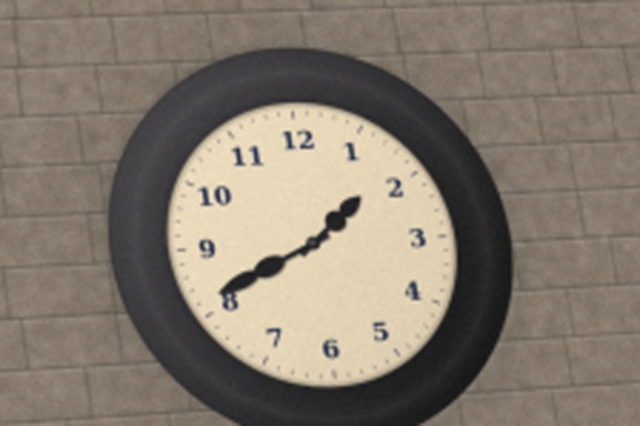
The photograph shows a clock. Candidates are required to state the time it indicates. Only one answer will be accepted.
1:41
